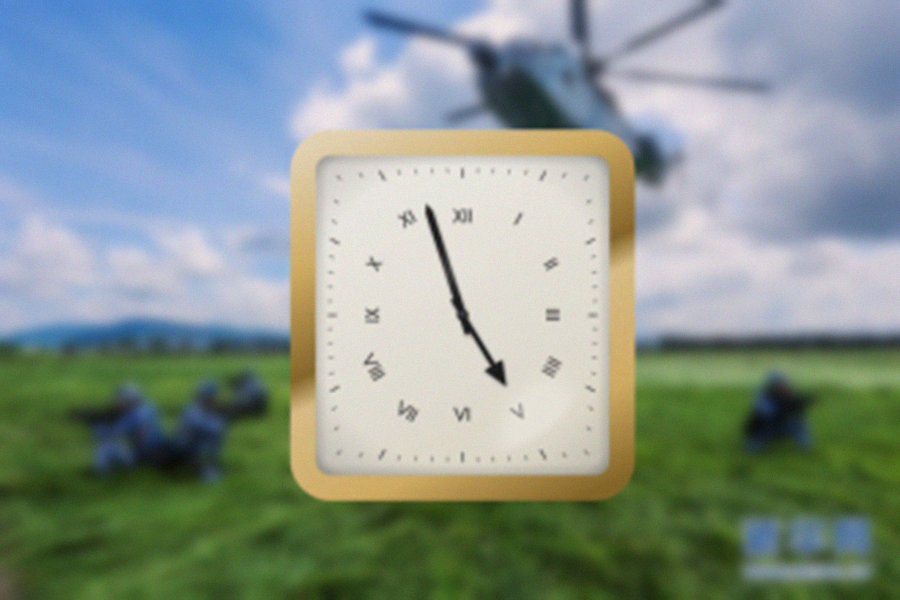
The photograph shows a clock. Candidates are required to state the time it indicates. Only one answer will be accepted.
4:57
